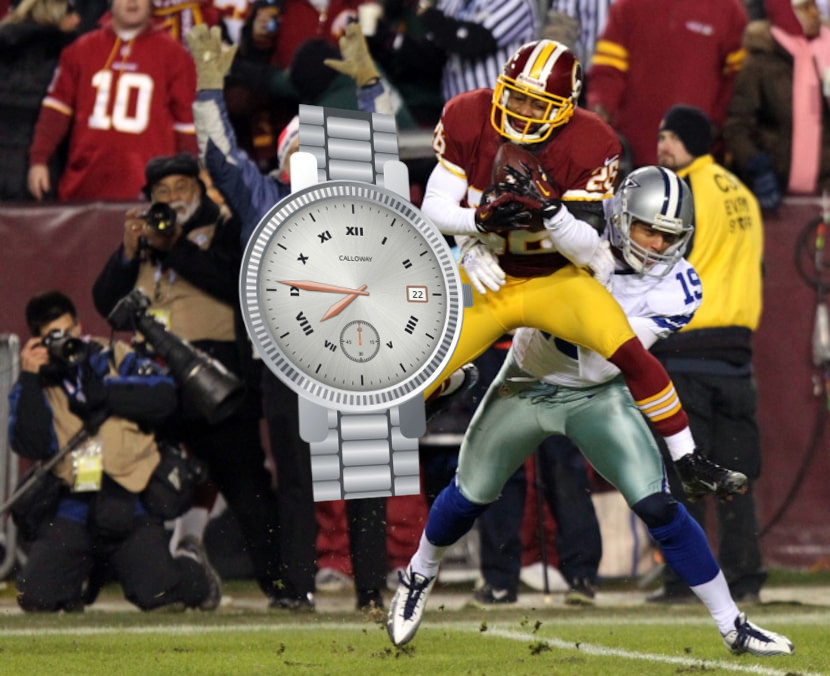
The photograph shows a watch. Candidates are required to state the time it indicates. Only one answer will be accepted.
7:46
